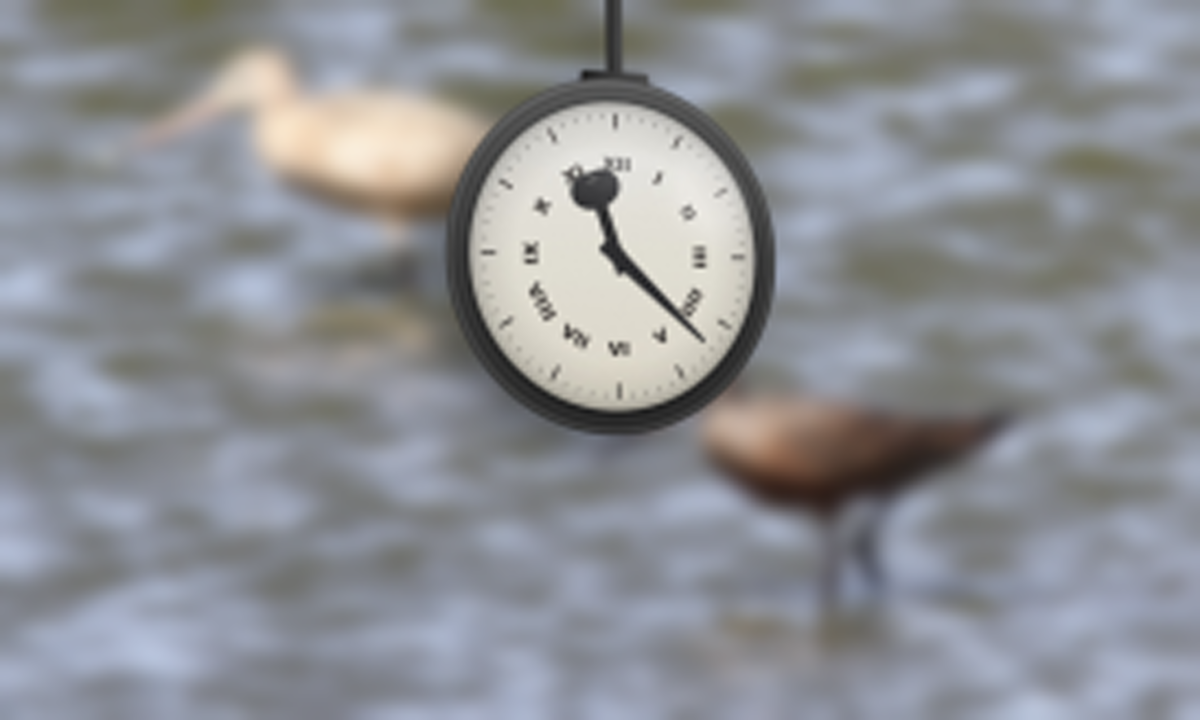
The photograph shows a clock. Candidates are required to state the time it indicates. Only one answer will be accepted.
11:22
